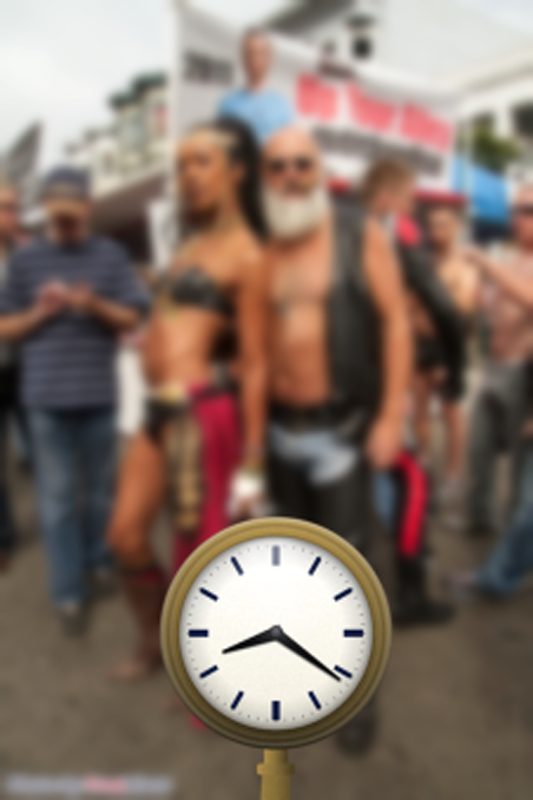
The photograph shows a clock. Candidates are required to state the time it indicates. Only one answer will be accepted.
8:21
